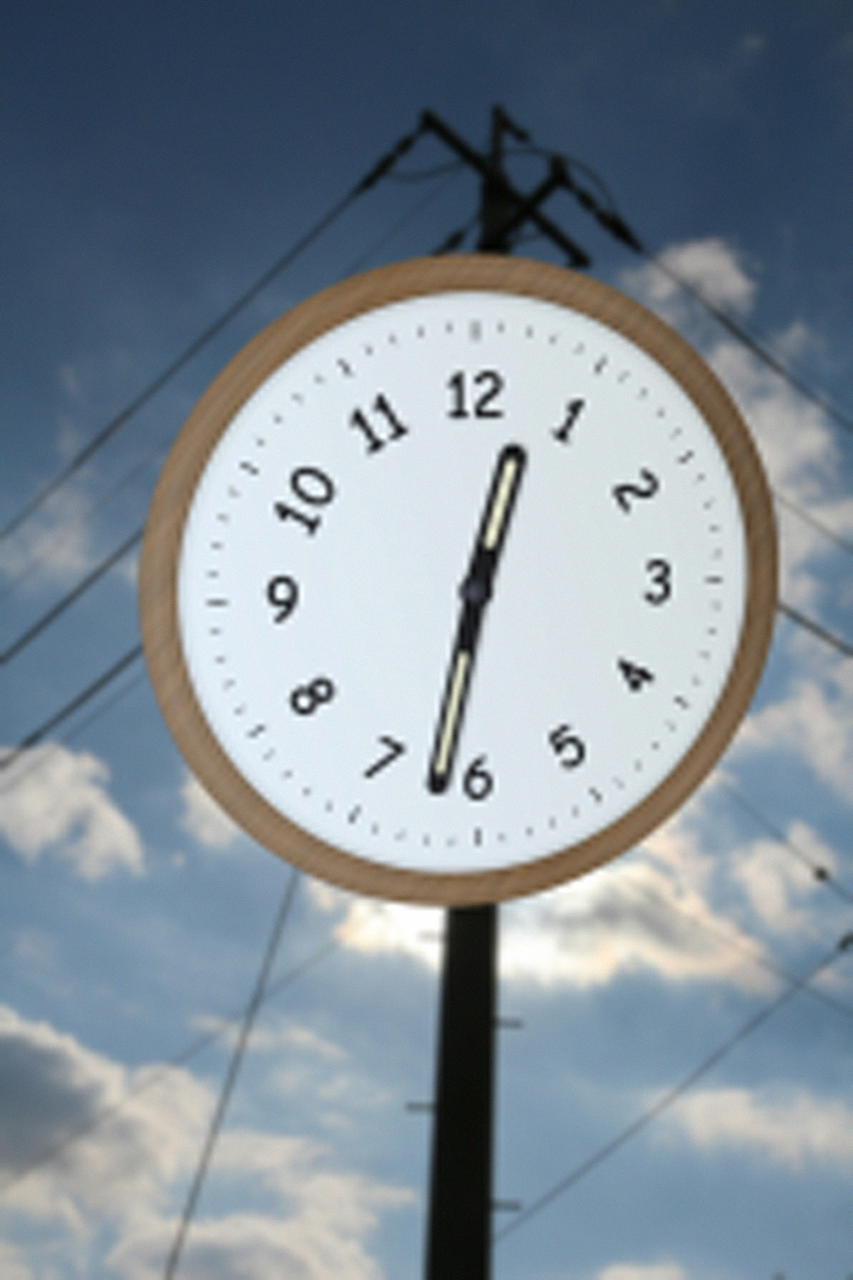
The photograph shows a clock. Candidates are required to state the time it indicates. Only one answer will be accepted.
12:32
